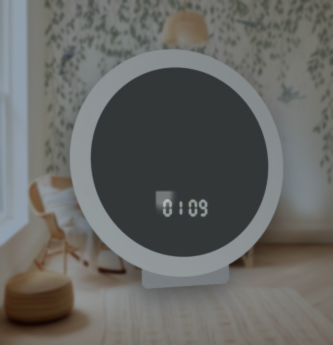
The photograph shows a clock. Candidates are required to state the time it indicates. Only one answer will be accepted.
1:09
